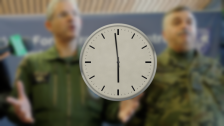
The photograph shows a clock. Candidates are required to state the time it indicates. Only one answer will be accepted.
5:59
